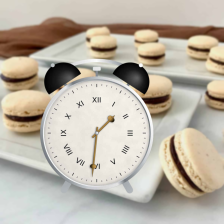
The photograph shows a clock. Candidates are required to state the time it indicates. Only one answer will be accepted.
1:31
